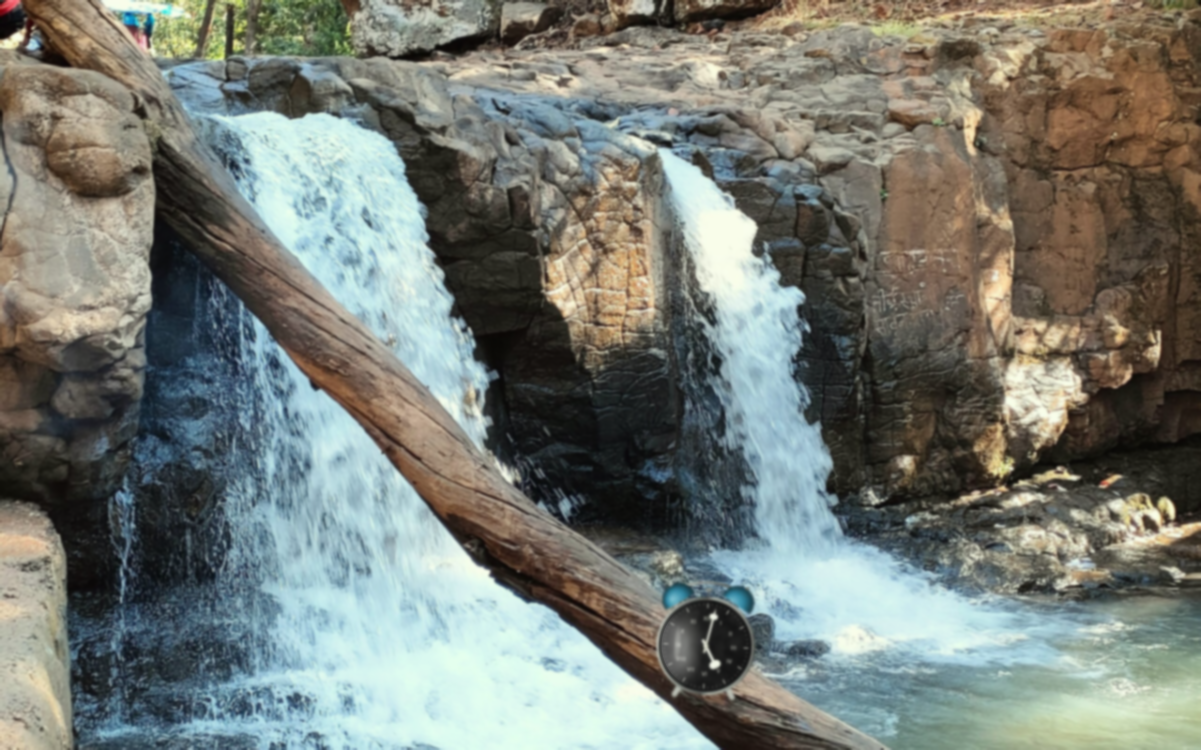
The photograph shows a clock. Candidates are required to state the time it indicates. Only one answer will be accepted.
5:02
